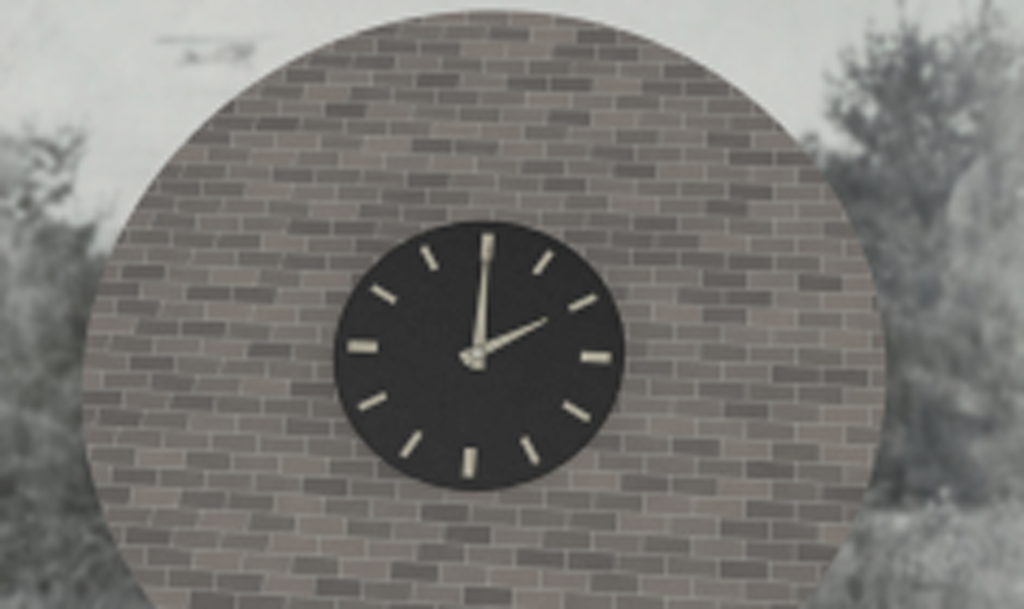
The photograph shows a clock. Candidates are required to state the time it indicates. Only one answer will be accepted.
2:00
